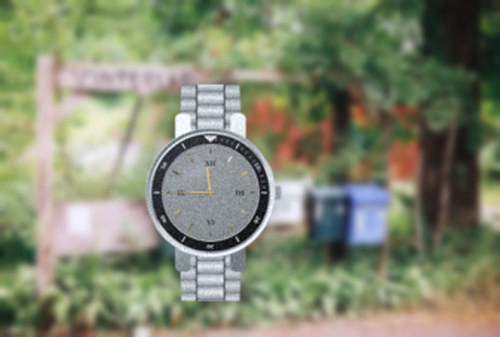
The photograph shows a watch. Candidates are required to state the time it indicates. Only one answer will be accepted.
11:45
